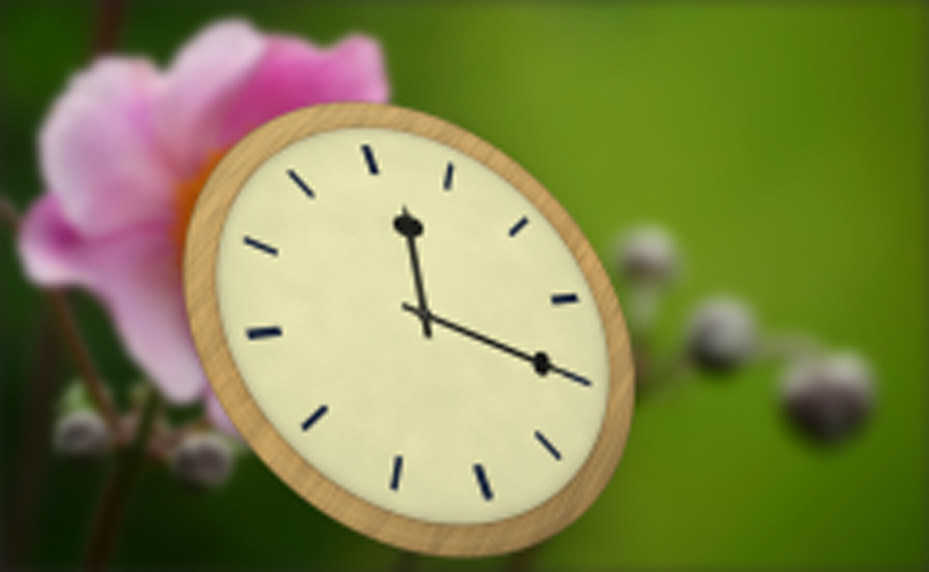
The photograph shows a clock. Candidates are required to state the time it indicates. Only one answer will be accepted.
12:20
